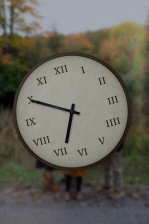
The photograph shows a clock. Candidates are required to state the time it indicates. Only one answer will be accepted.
6:50
